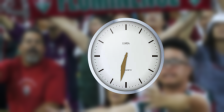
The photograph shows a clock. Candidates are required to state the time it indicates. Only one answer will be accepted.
6:32
